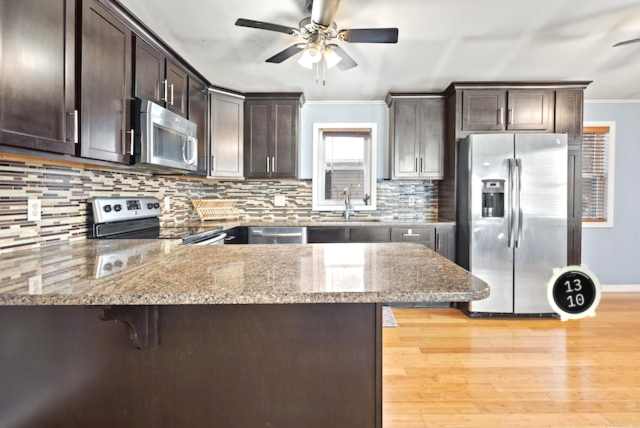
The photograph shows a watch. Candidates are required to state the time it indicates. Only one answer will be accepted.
13:10
